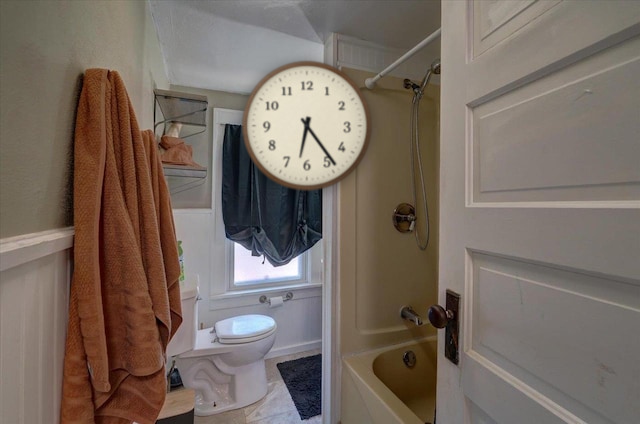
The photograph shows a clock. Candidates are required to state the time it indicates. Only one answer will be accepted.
6:24
